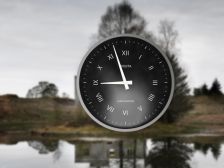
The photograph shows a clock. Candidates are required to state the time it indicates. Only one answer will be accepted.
8:57
